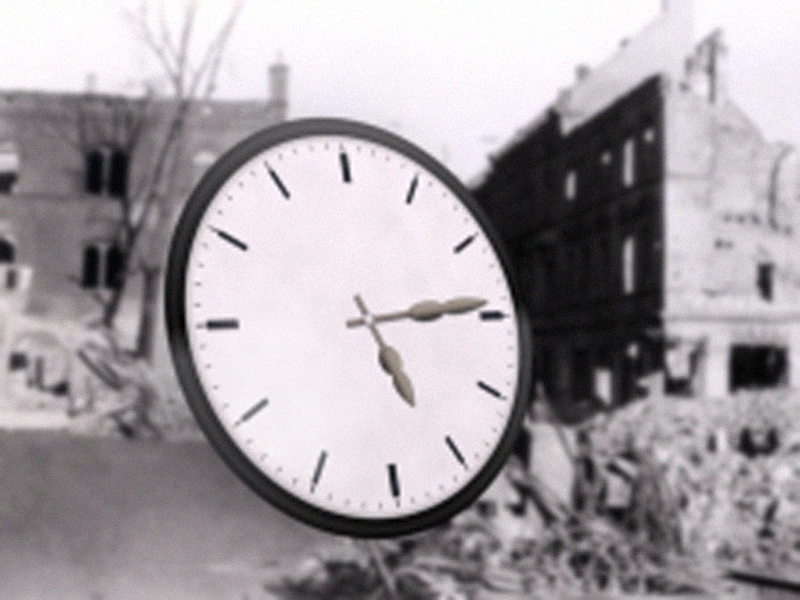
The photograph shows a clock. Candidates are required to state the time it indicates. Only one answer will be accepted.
5:14
